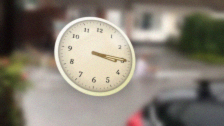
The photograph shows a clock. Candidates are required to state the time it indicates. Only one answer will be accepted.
3:15
